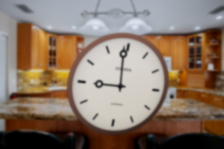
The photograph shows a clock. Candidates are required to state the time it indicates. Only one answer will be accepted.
8:59
